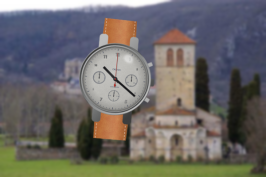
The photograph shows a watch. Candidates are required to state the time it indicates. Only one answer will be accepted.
10:21
